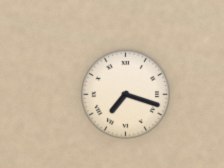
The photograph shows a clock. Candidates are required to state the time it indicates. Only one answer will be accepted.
7:18
